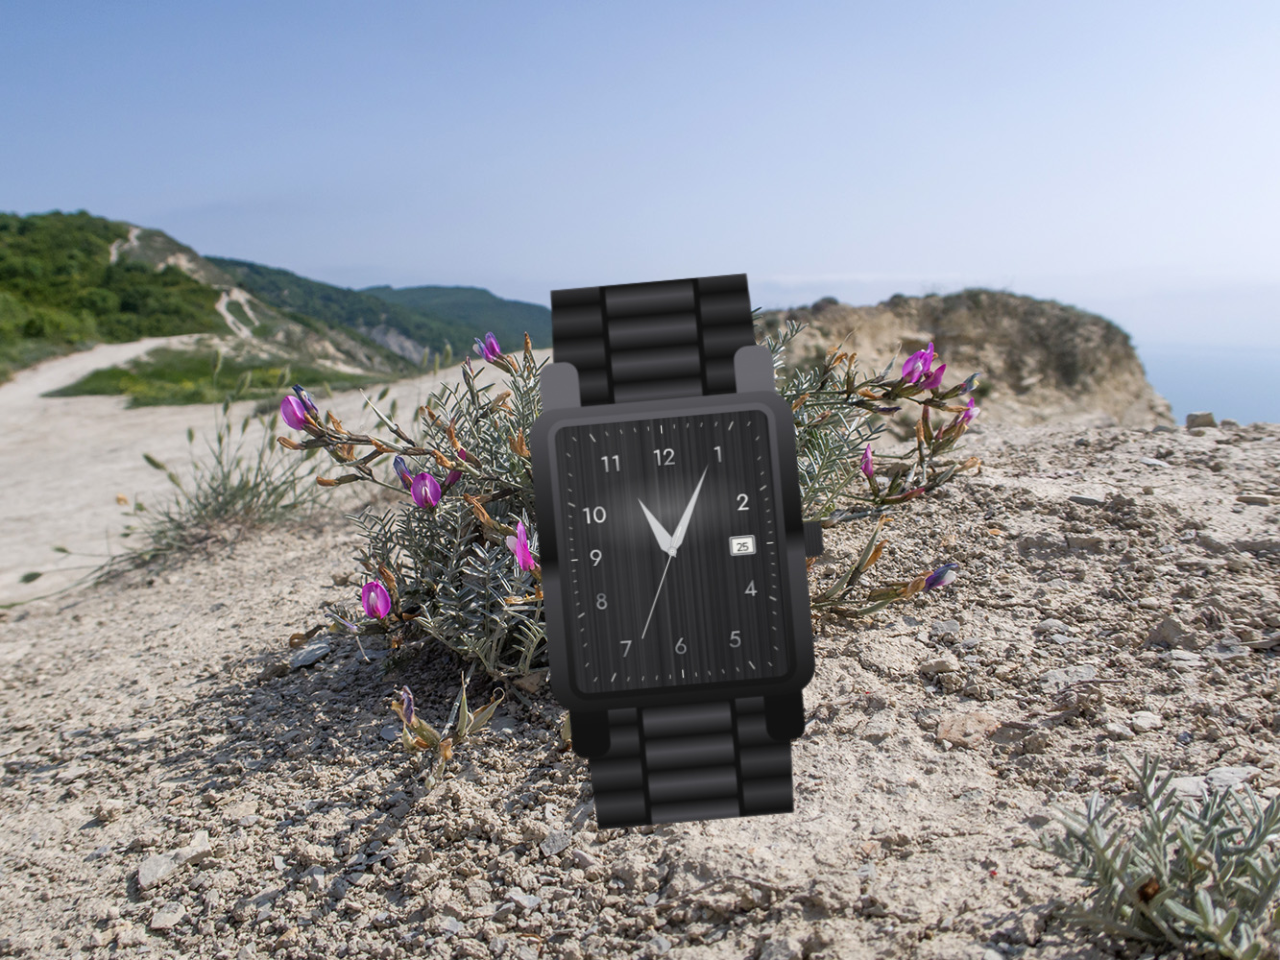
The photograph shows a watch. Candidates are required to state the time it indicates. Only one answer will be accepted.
11:04:34
